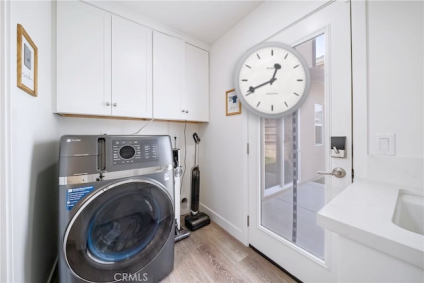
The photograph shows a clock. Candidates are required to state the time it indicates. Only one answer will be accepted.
12:41
